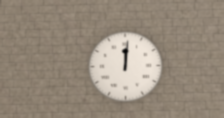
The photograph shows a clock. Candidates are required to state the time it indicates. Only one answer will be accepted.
12:01
